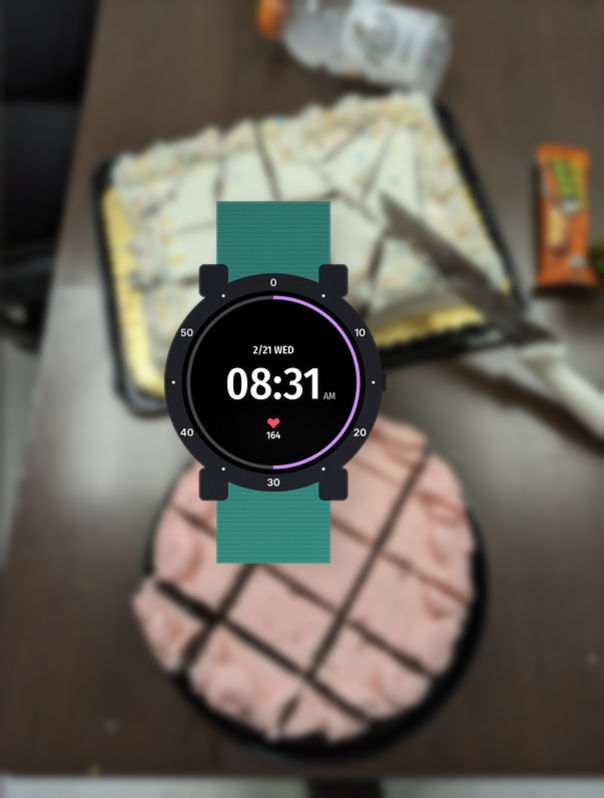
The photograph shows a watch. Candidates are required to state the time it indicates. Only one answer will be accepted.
8:31
